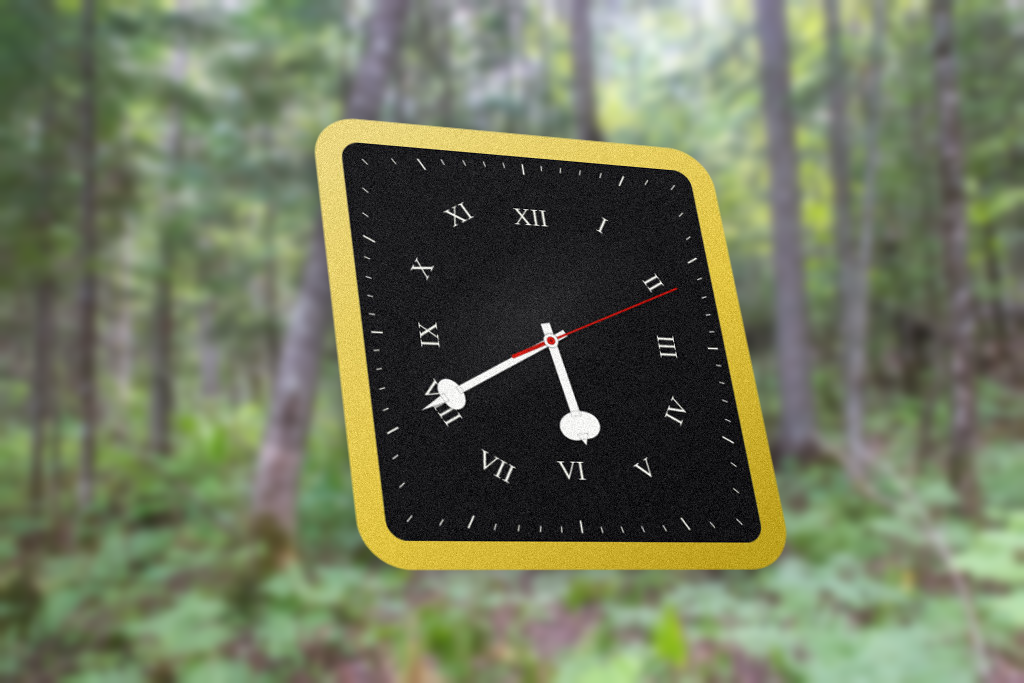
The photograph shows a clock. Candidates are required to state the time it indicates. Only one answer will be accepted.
5:40:11
